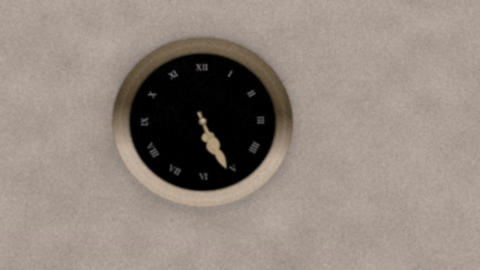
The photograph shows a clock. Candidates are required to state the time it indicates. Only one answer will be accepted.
5:26
